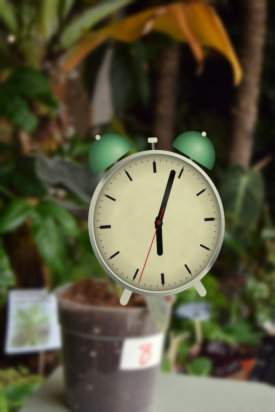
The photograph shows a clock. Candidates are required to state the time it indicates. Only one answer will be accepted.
6:03:34
